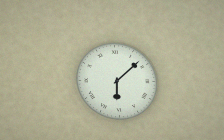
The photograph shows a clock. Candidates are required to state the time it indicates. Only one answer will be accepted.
6:08
